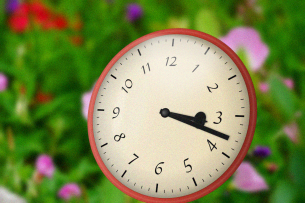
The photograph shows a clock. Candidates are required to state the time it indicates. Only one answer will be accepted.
3:18
